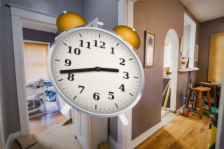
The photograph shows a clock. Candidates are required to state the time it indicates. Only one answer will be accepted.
2:42
